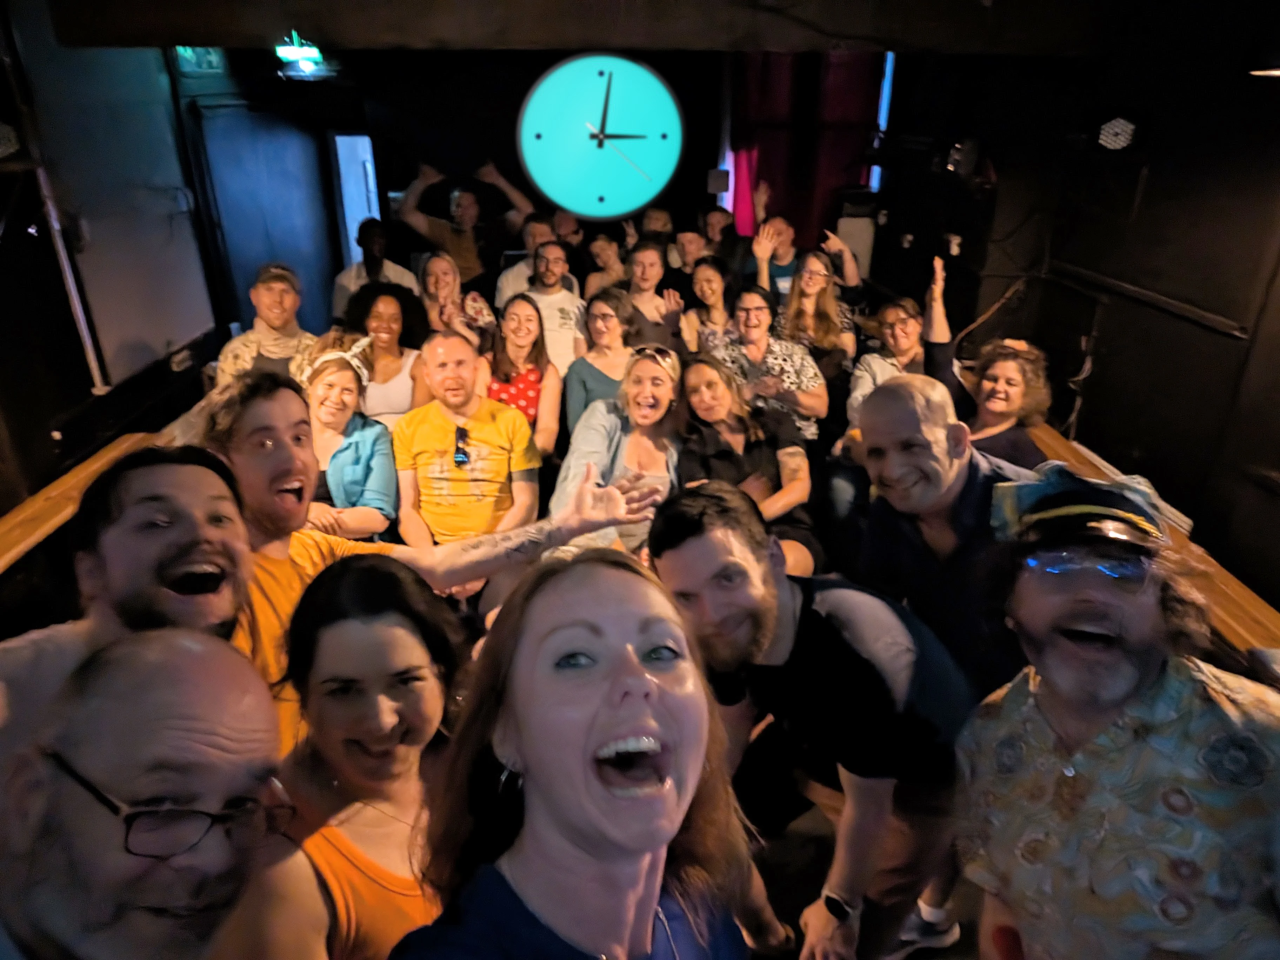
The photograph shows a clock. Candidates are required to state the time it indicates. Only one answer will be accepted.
3:01:22
